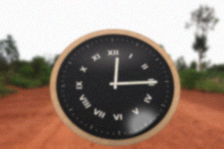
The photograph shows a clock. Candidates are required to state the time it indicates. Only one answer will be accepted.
12:15
